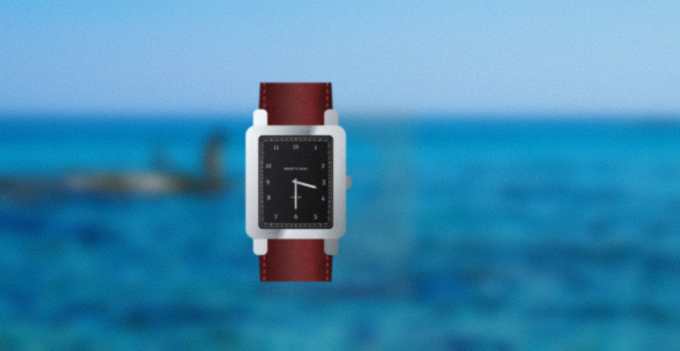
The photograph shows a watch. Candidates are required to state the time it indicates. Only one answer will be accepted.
3:30
